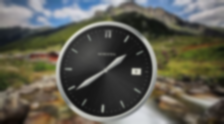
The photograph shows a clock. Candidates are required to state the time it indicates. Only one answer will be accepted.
1:39
